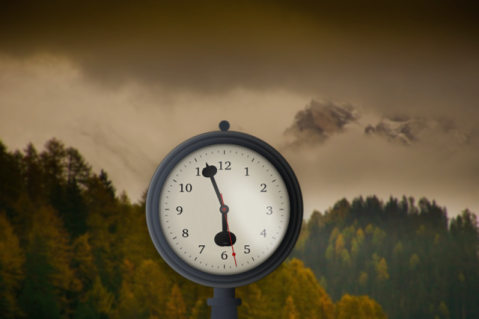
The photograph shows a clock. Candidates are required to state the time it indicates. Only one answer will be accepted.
5:56:28
